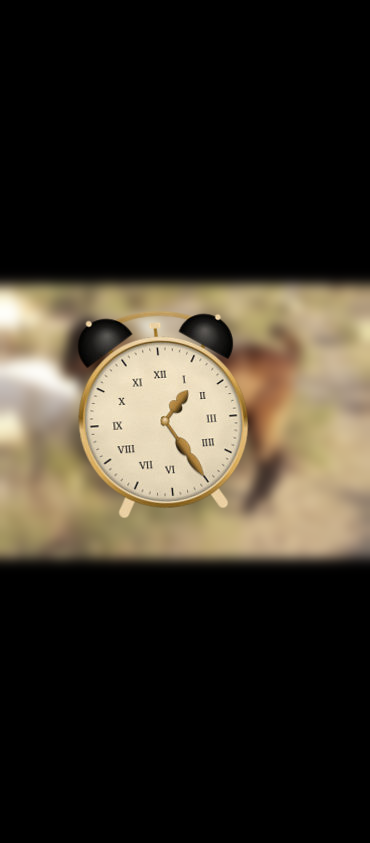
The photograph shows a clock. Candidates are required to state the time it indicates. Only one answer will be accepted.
1:25
